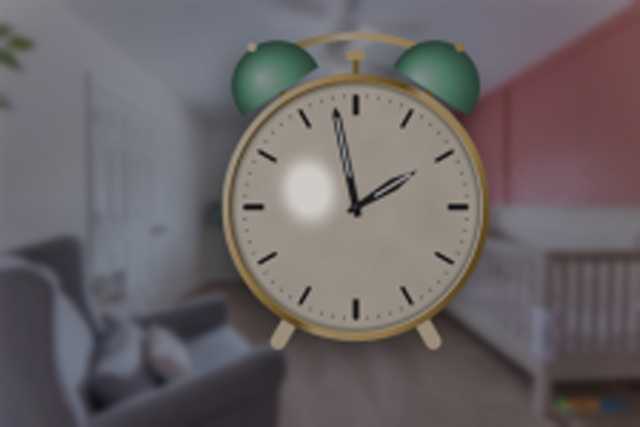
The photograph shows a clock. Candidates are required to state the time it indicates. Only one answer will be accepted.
1:58
